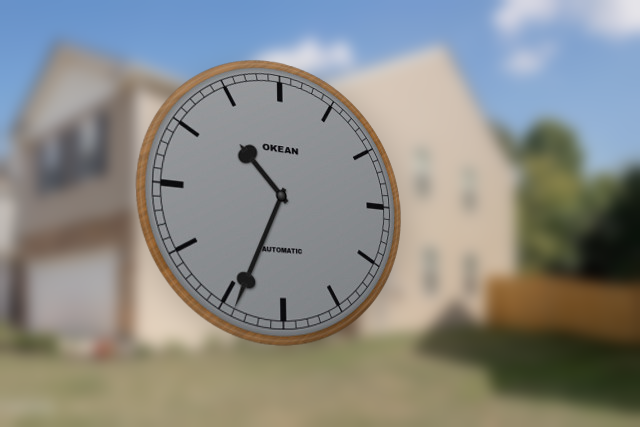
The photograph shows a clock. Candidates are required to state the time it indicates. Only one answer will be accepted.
10:34
